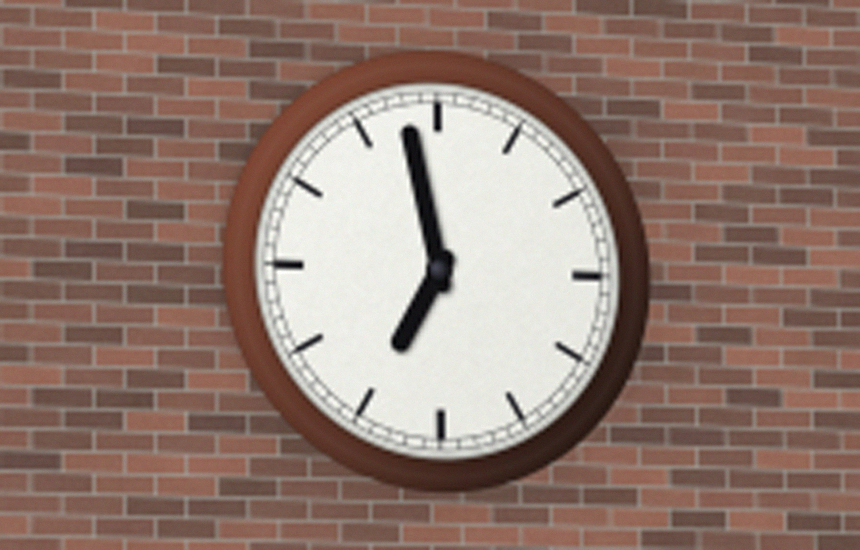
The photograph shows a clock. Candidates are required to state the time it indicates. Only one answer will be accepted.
6:58
